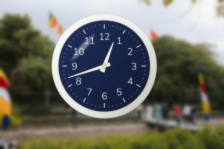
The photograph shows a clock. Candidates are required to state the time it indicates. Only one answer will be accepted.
12:42
